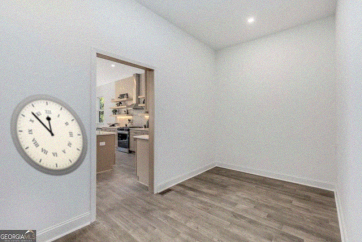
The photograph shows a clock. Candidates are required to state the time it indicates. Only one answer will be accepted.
11:53
